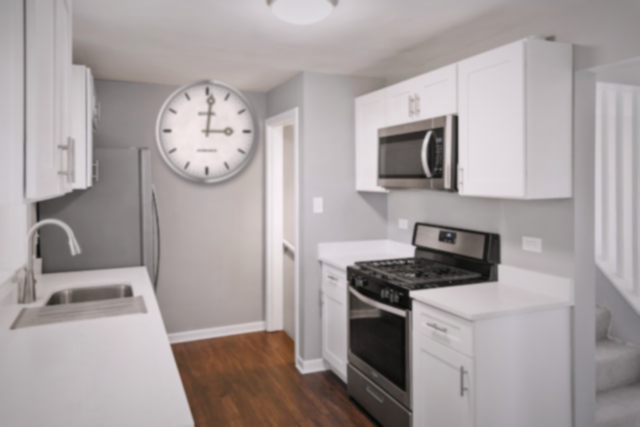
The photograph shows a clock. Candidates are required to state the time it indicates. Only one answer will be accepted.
3:01
